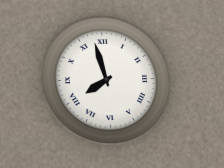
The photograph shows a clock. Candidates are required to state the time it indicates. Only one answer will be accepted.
7:58
